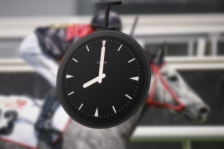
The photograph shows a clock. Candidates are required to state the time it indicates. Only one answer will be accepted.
8:00
